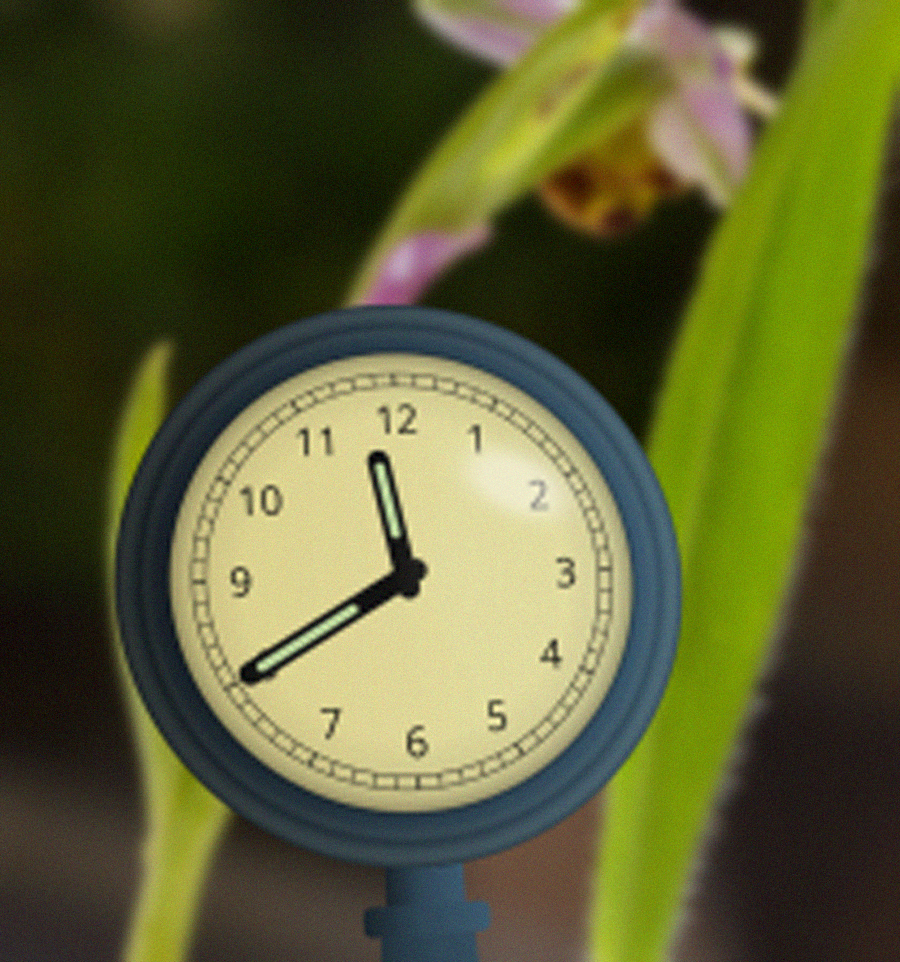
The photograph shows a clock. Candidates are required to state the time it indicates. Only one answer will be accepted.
11:40
